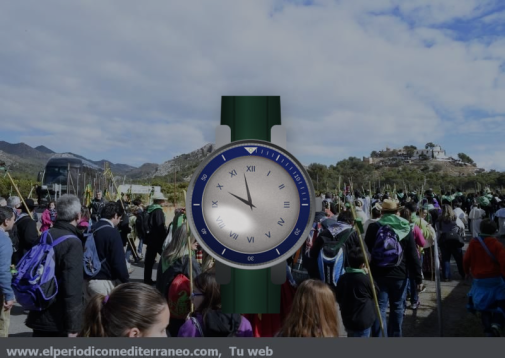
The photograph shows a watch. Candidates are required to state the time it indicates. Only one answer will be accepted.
9:58
